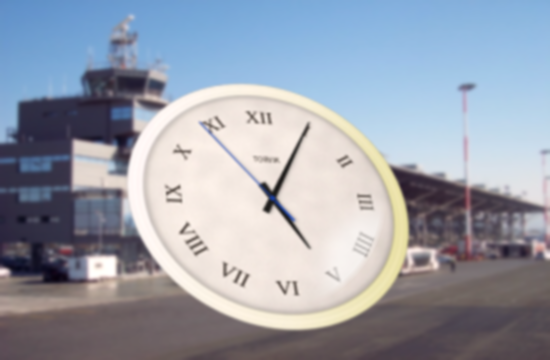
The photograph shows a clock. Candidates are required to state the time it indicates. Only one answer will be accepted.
5:04:54
